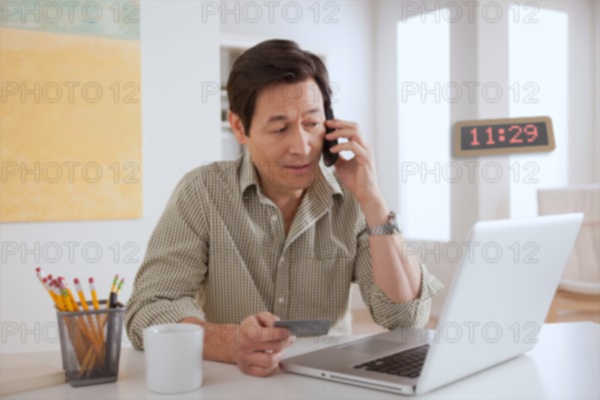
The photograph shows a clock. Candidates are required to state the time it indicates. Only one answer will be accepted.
11:29
